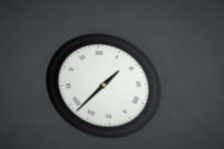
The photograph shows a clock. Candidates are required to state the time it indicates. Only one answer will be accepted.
1:38
